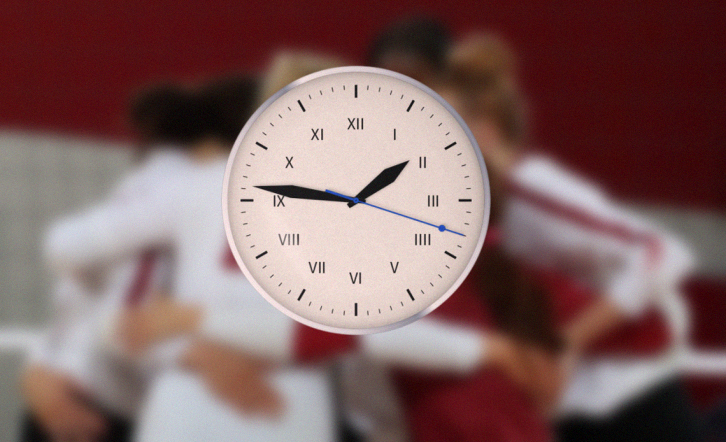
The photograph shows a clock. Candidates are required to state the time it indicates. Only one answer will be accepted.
1:46:18
